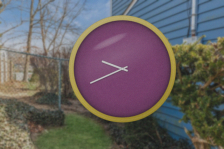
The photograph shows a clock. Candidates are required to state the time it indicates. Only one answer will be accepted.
9:41
